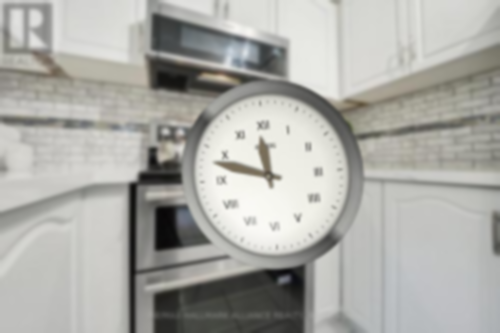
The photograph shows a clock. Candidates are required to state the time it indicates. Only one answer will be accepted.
11:48
